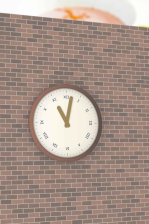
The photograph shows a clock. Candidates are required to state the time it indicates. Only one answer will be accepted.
11:02
